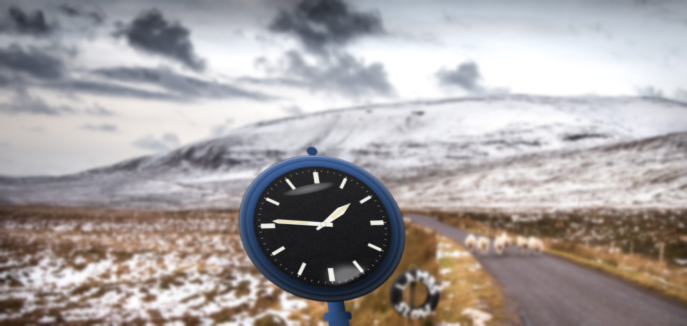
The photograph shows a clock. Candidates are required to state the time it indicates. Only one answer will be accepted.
1:46
